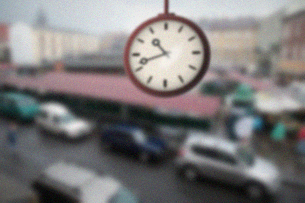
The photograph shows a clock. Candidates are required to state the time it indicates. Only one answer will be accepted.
10:42
